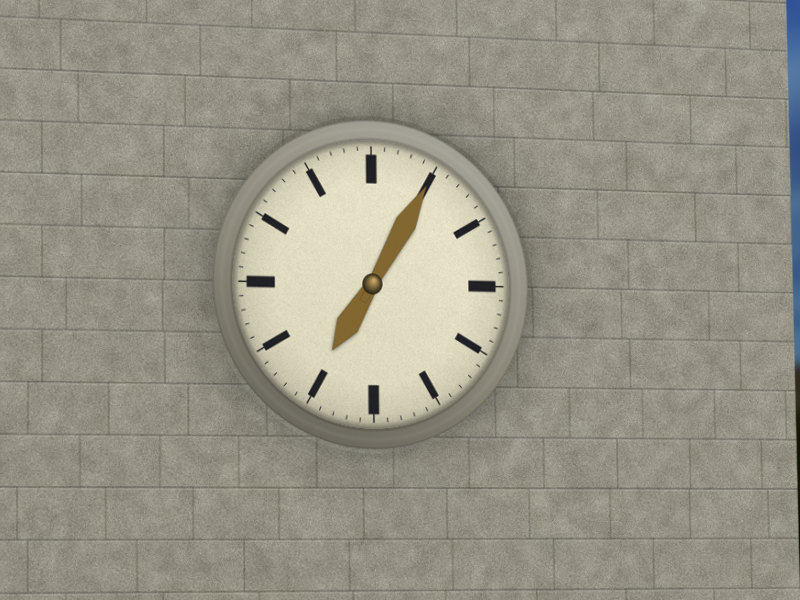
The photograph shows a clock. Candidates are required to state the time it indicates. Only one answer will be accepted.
7:05
